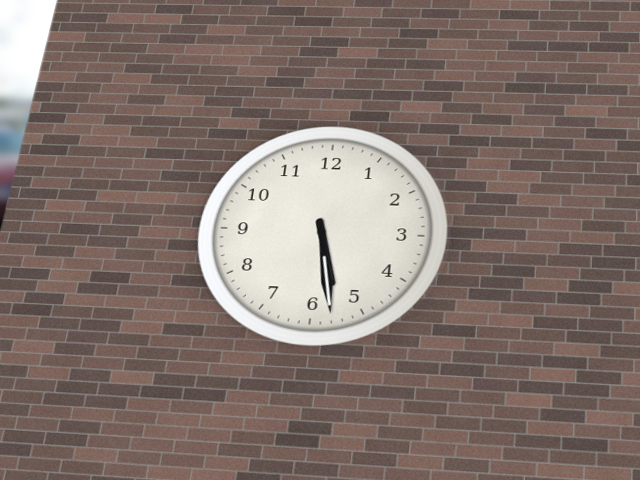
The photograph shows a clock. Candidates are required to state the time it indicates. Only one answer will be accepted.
5:28
